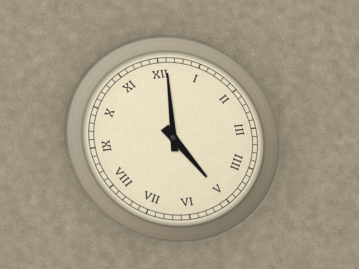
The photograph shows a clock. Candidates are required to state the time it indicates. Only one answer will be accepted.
5:01
